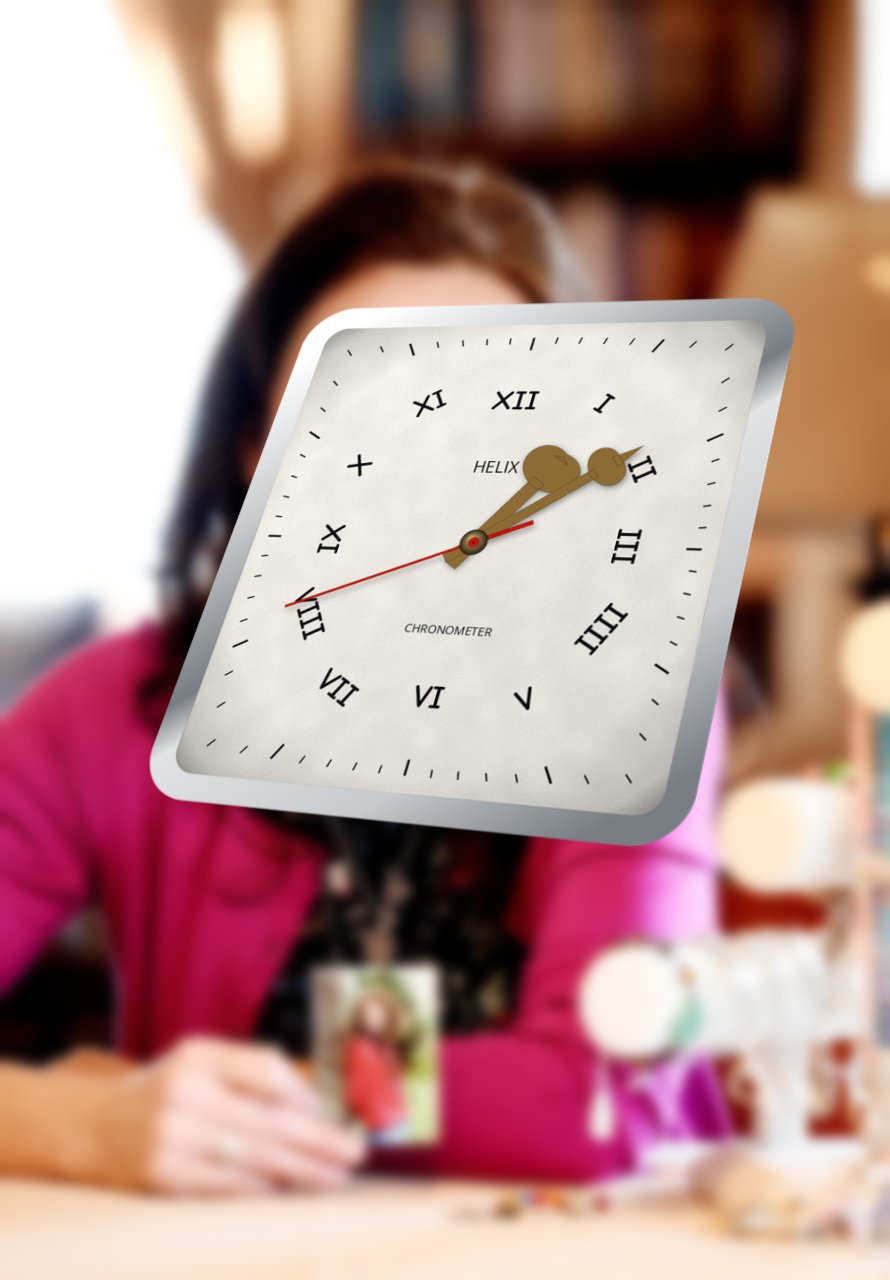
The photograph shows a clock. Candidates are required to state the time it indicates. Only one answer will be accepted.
1:08:41
